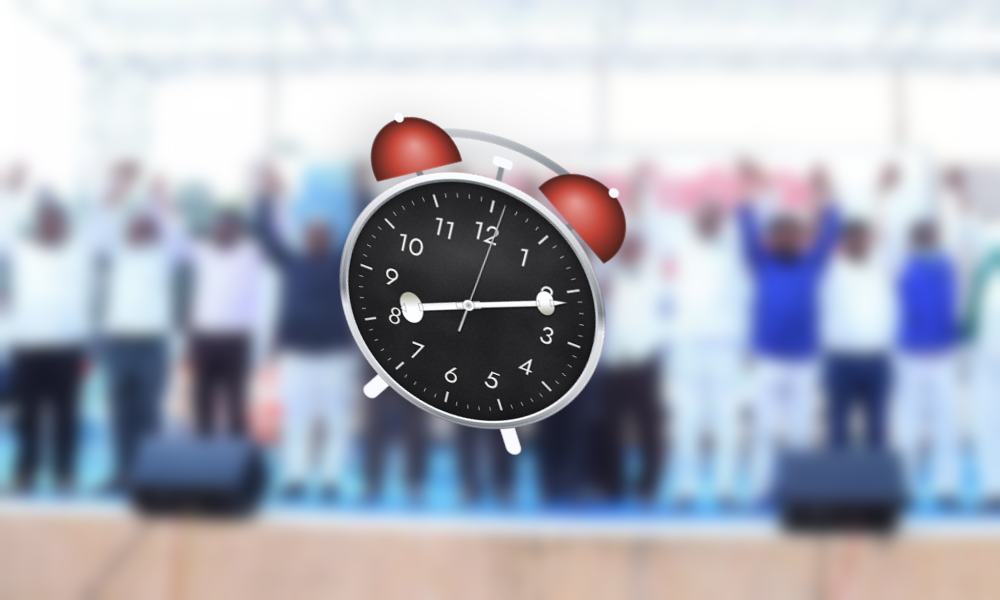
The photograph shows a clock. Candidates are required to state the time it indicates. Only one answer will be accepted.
8:11:01
